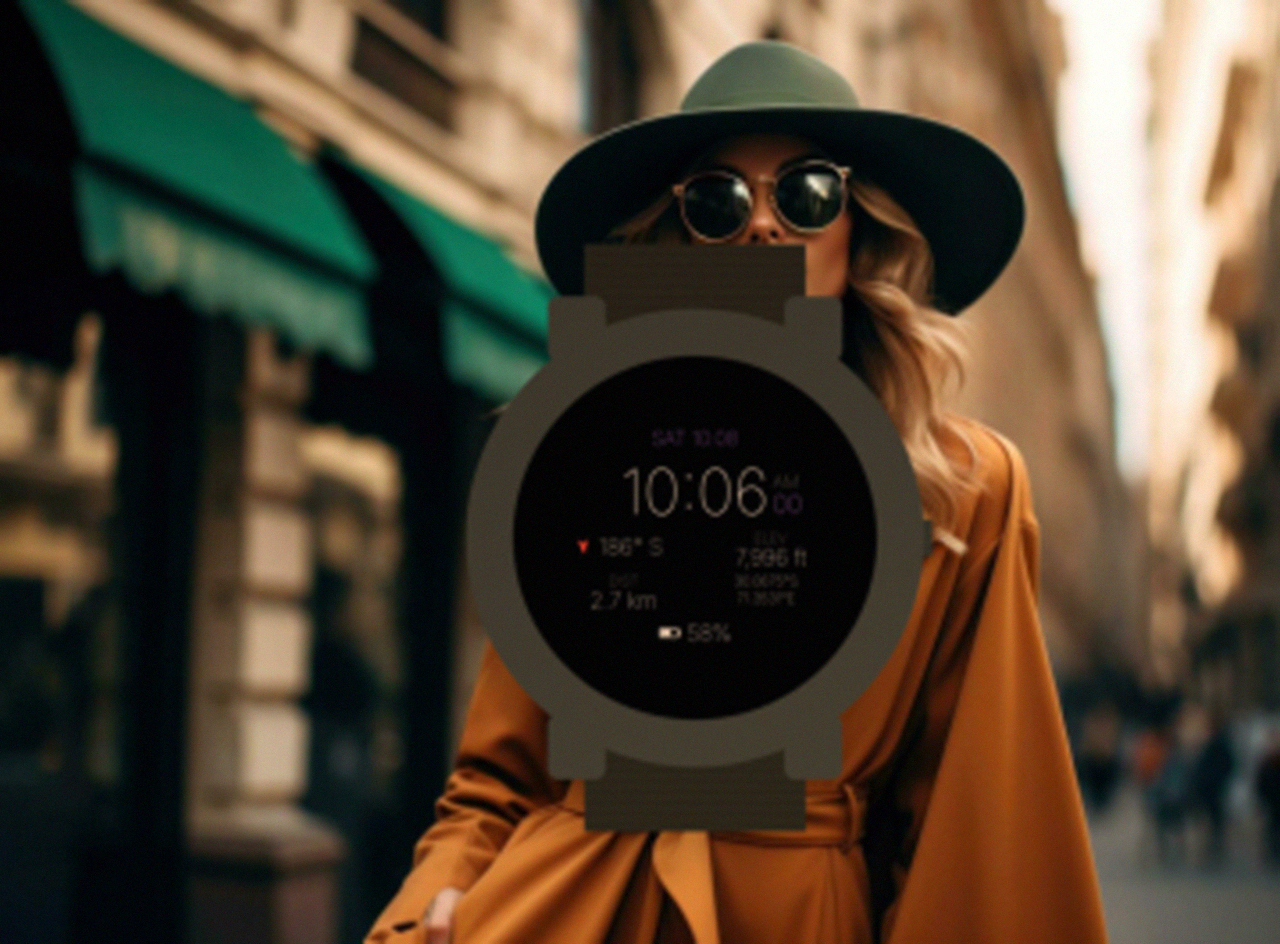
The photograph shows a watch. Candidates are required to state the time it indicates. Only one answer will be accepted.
10:06
